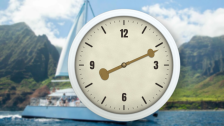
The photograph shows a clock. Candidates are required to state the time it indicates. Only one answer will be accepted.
8:11
